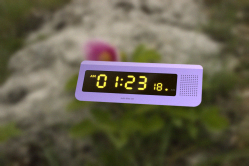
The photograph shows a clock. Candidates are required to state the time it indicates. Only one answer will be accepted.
1:23:18
